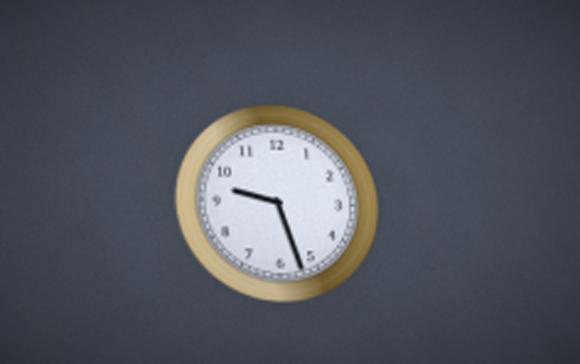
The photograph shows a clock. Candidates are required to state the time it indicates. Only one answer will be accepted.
9:27
